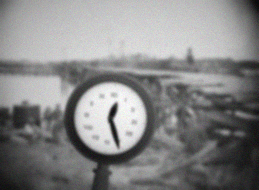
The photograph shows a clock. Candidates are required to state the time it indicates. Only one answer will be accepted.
12:26
